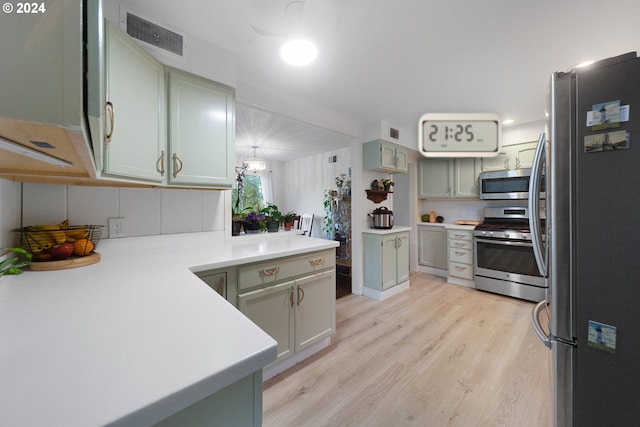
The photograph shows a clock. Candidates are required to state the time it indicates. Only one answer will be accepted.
21:25
